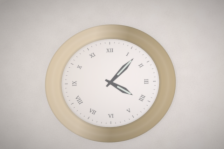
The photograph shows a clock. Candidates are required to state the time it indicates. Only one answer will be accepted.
4:07
